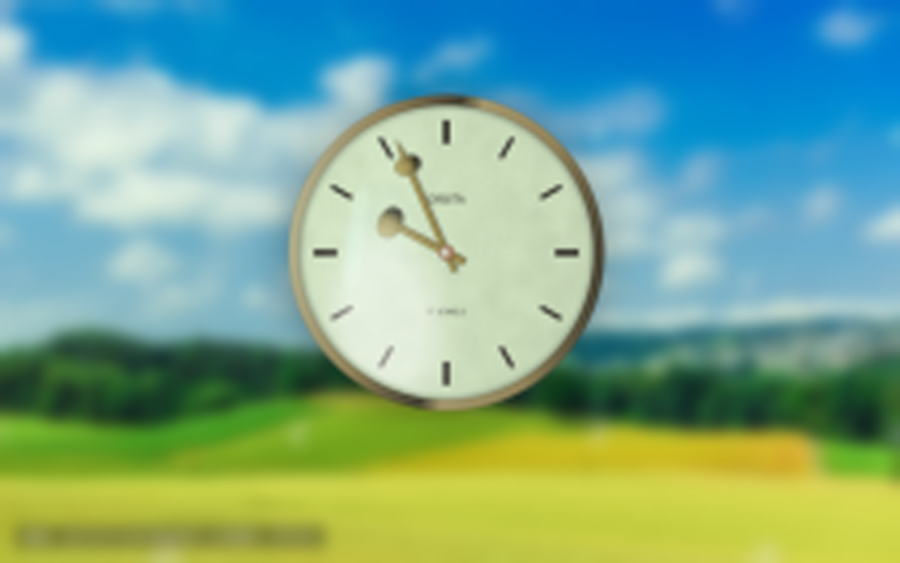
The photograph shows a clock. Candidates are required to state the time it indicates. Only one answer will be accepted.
9:56
